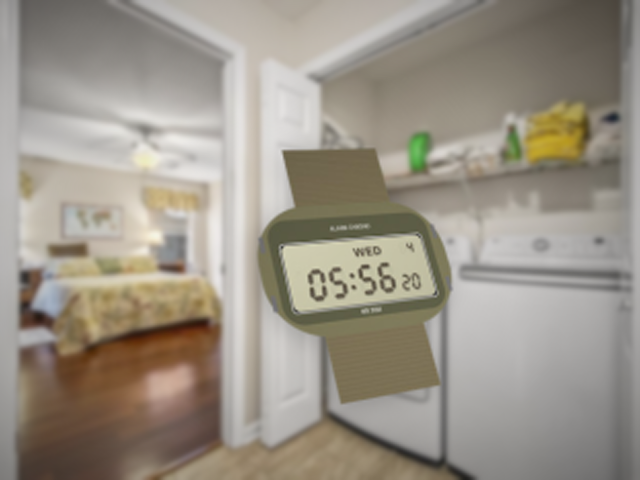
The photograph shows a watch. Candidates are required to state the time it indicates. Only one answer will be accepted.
5:56:20
